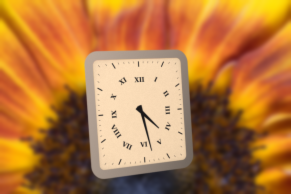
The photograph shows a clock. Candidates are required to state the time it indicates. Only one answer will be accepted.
4:28
